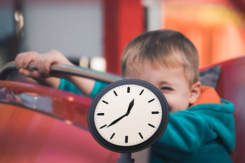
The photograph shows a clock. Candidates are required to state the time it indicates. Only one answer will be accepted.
12:39
